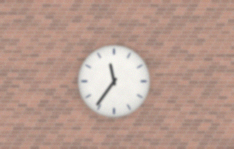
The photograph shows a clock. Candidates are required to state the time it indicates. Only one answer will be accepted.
11:36
